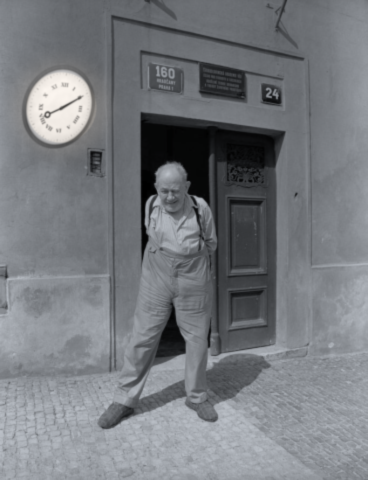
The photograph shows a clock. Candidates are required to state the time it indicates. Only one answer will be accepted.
8:10
